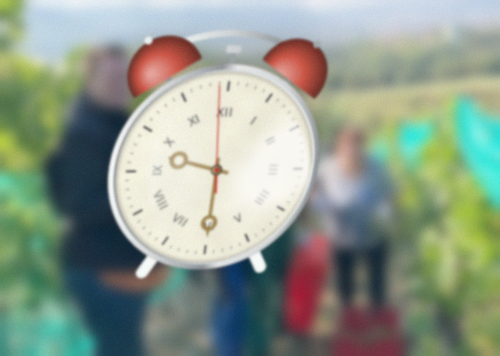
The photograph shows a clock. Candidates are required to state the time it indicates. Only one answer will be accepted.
9:29:59
